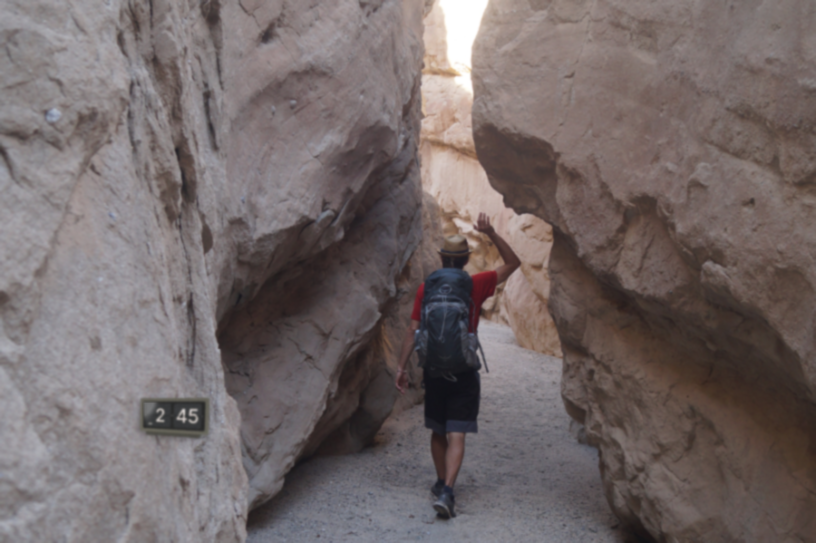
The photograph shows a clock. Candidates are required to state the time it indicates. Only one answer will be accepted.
2:45
